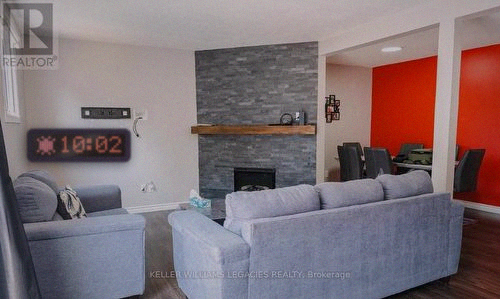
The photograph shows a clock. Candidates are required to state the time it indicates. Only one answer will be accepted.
10:02
